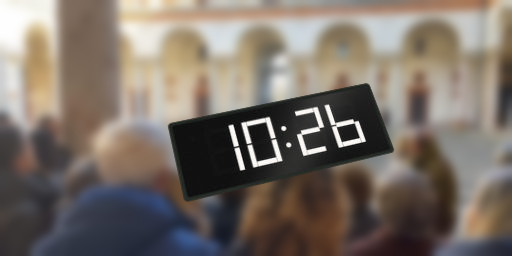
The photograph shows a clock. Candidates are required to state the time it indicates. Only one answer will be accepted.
10:26
